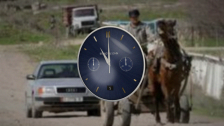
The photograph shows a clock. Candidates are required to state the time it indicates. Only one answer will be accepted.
11:00
